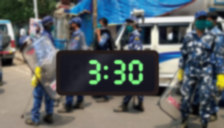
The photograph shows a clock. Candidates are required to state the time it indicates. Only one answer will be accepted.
3:30
